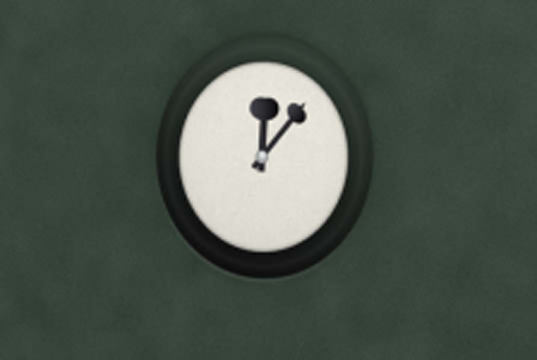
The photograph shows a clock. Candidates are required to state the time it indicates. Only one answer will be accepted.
12:07
